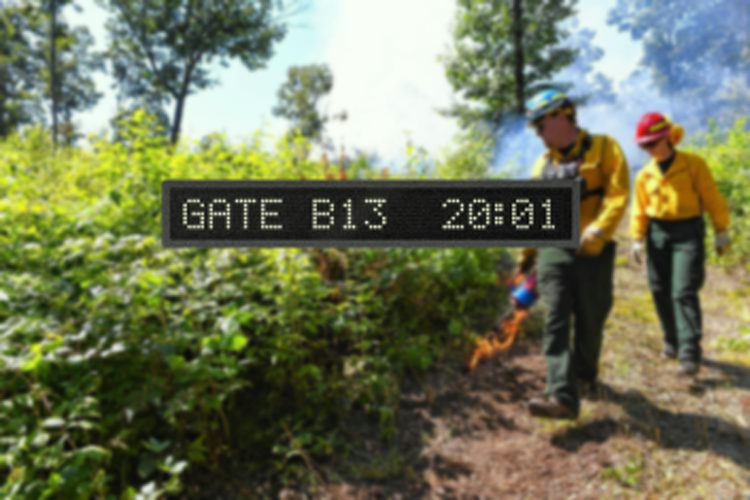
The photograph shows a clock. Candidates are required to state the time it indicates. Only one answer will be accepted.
20:01
